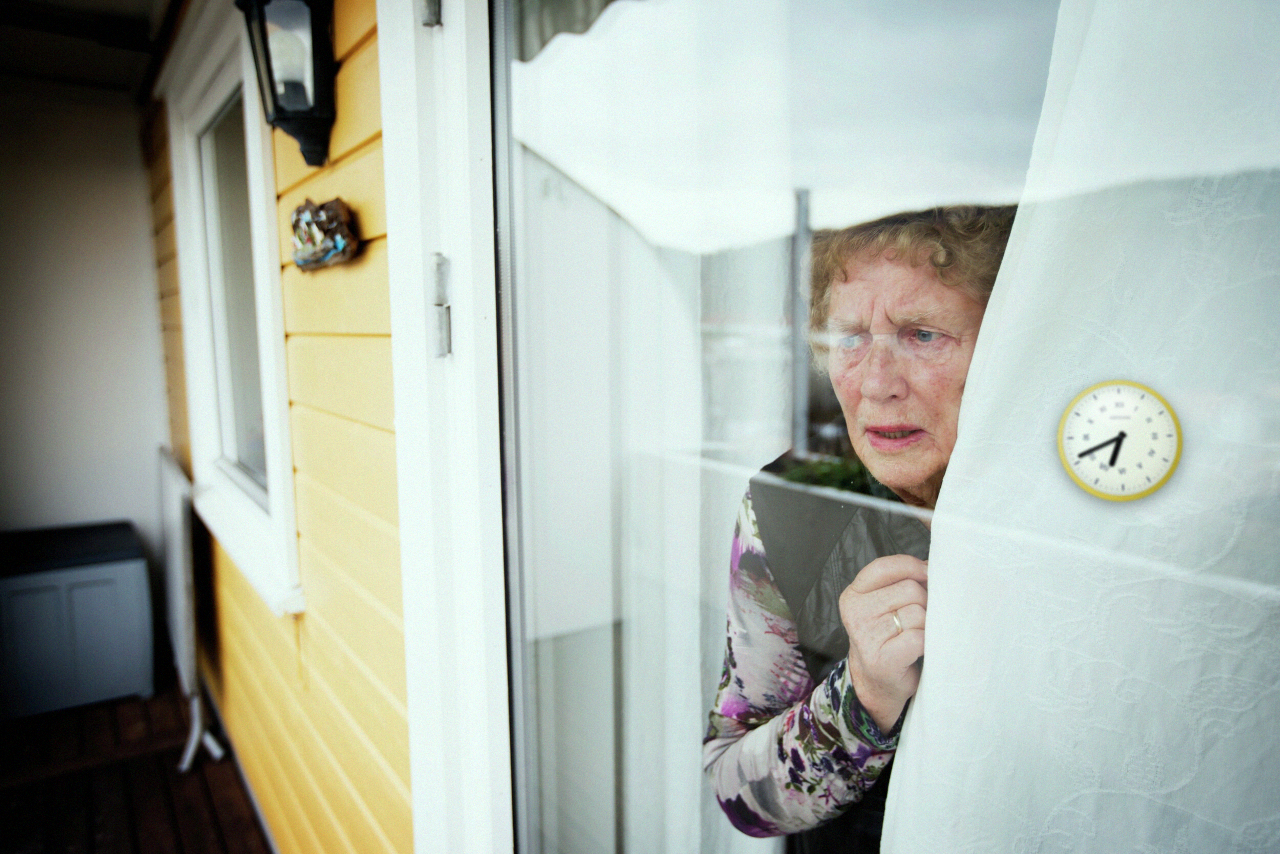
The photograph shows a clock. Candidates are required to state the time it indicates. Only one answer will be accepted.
6:41
